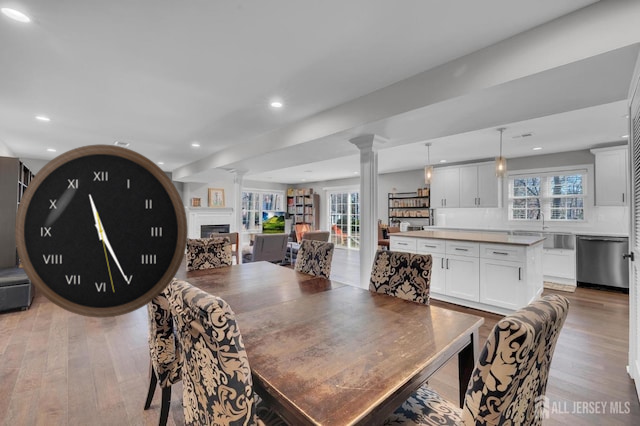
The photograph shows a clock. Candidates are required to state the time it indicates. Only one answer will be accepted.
11:25:28
